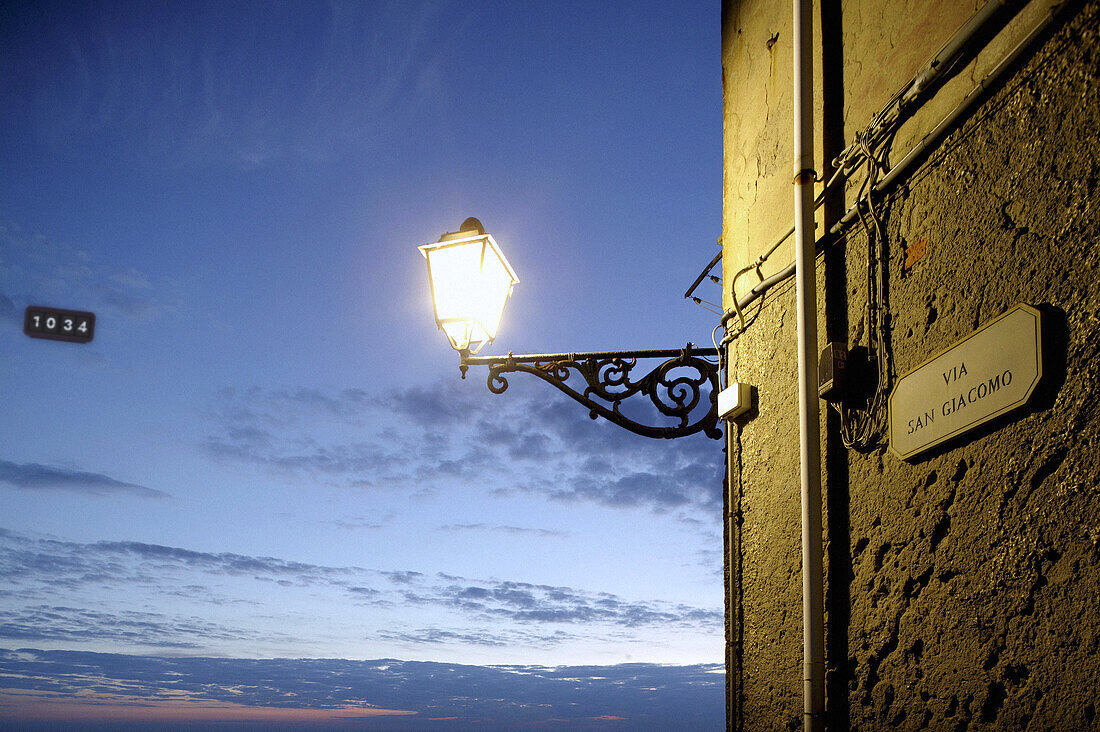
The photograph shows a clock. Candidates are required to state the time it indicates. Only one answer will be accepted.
10:34
